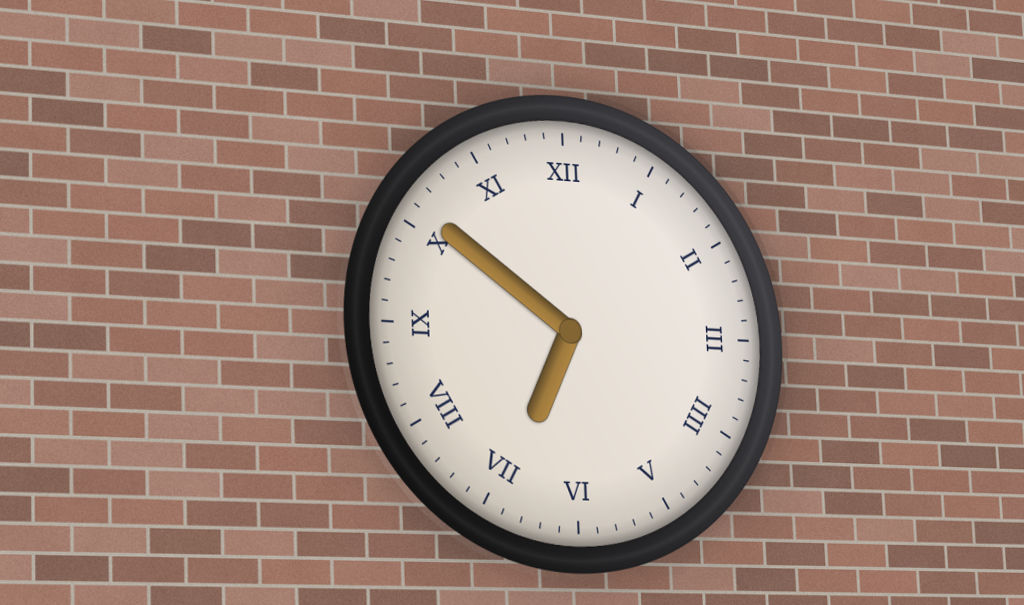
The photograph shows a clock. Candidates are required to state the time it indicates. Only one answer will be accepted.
6:51
